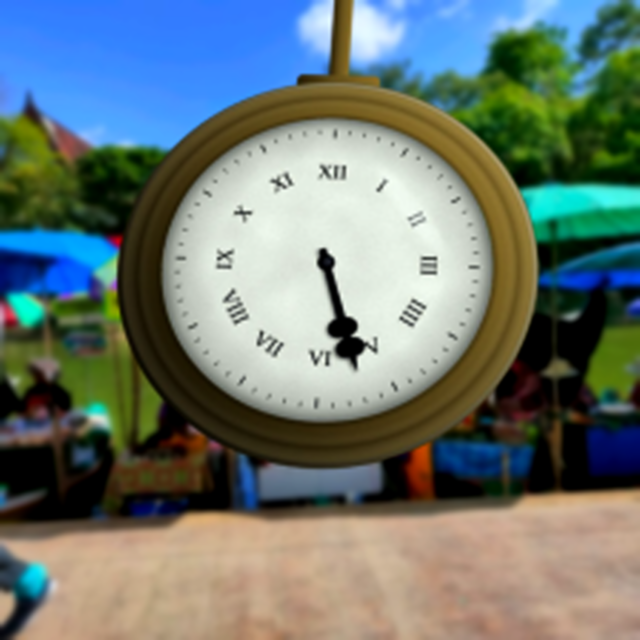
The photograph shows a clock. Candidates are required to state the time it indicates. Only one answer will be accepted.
5:27
